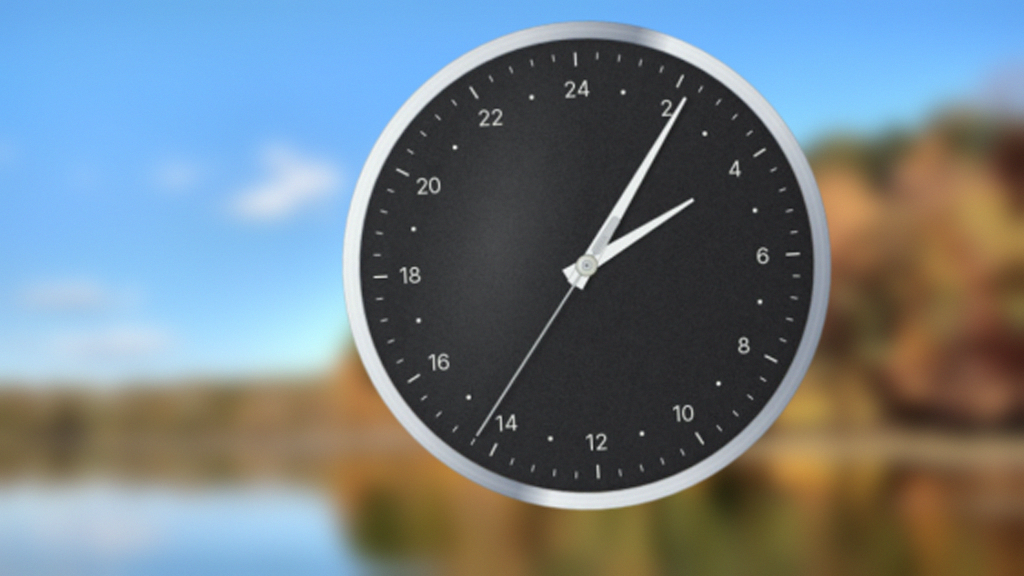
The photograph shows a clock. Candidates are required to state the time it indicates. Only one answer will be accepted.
4:05:36
